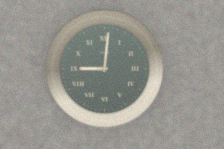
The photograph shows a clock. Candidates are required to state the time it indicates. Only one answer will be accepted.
9:01
